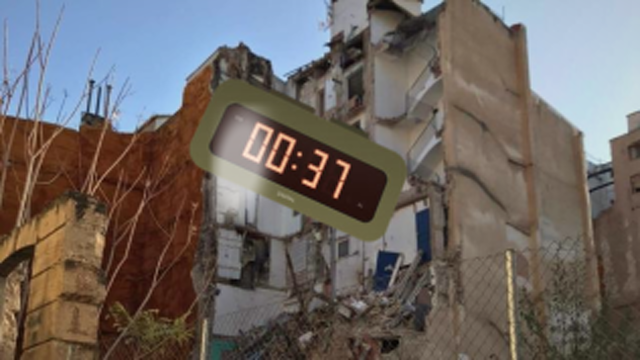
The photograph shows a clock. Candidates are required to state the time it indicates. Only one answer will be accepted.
0:37
